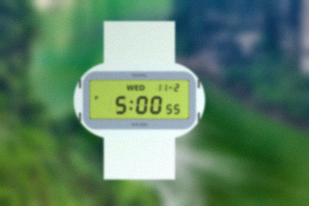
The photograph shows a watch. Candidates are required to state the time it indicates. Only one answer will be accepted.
5:00
